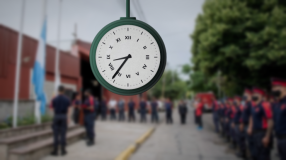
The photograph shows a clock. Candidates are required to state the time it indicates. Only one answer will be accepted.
8:36
